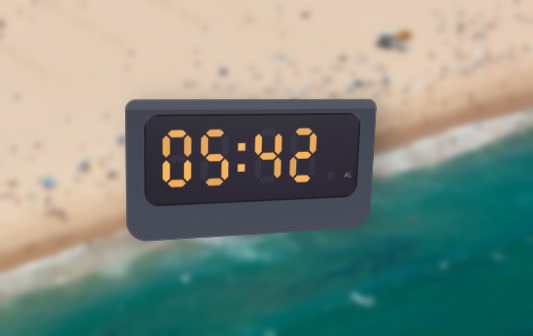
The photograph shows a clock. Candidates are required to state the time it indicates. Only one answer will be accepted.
5:42
